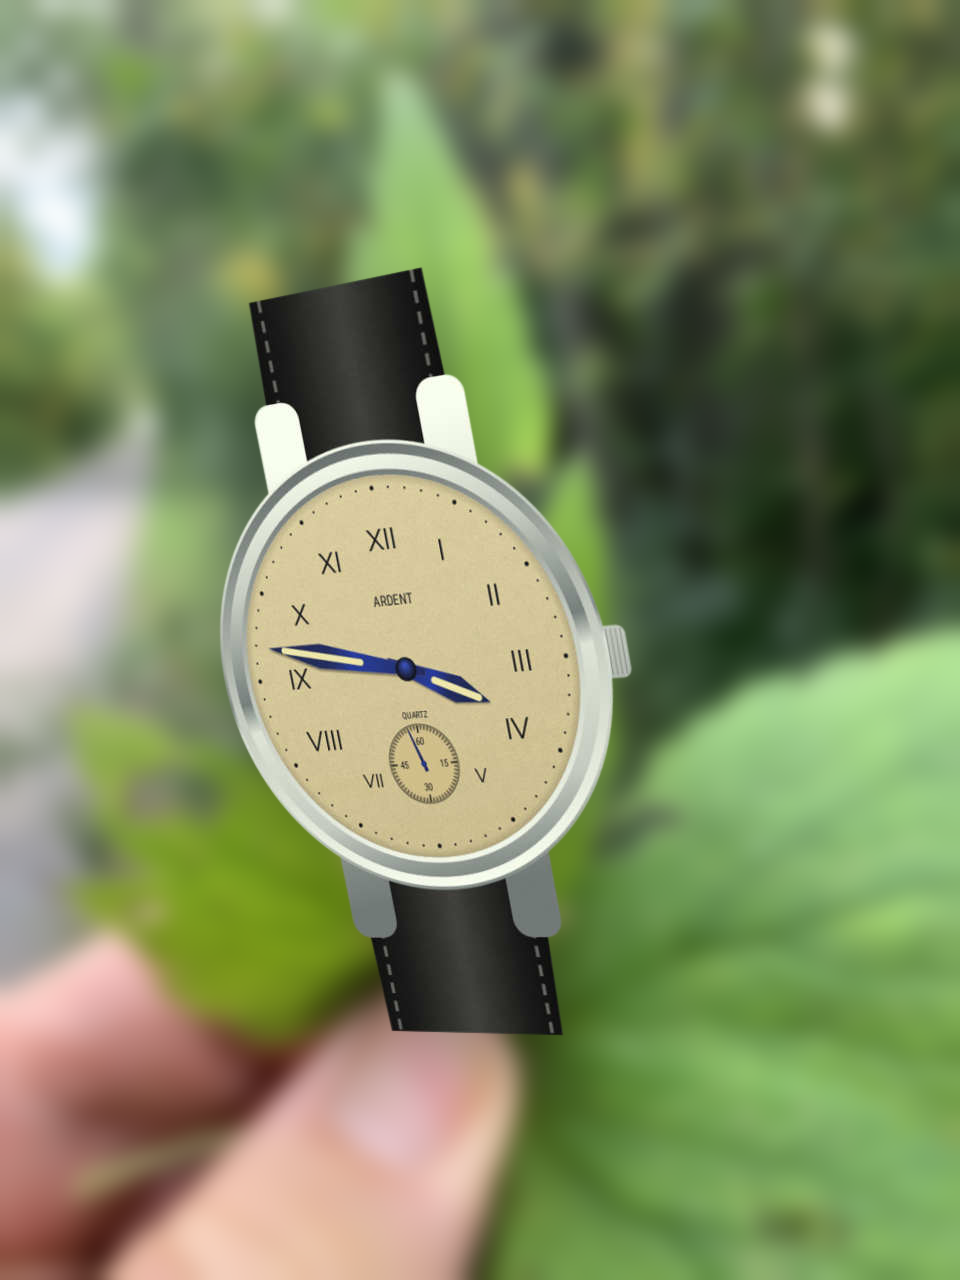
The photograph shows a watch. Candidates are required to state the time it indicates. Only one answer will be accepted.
3:46:57
